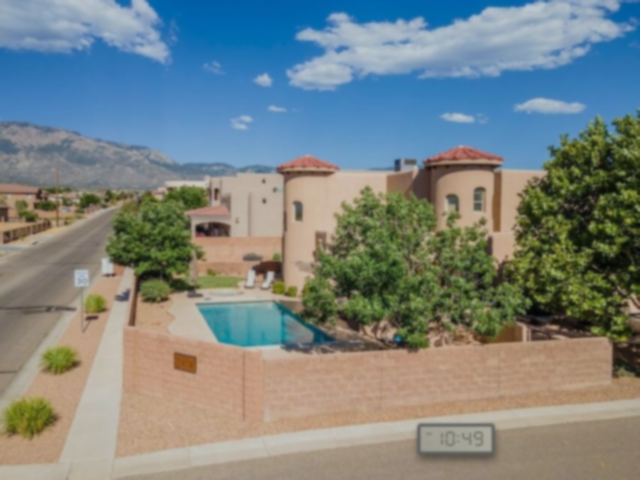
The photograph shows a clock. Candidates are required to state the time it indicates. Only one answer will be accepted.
10:49
